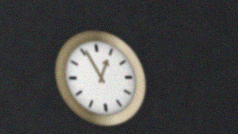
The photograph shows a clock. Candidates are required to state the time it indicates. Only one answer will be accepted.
12:56
